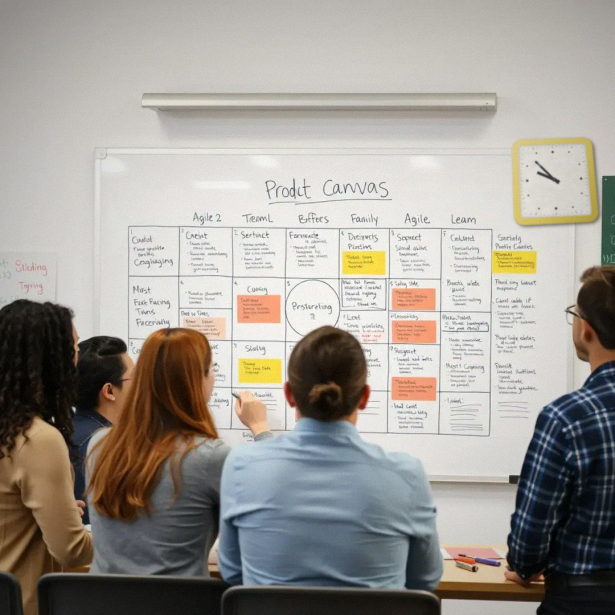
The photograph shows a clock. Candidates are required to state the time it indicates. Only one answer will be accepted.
9:53
